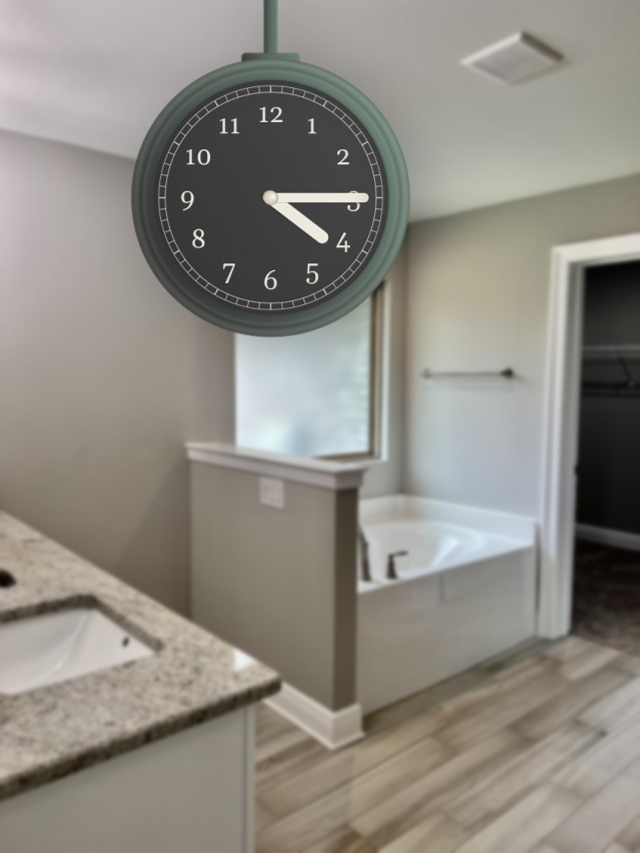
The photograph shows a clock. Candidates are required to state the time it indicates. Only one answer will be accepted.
4:15
